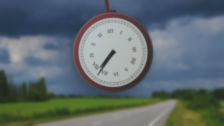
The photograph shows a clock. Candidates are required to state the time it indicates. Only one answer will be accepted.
7:37
